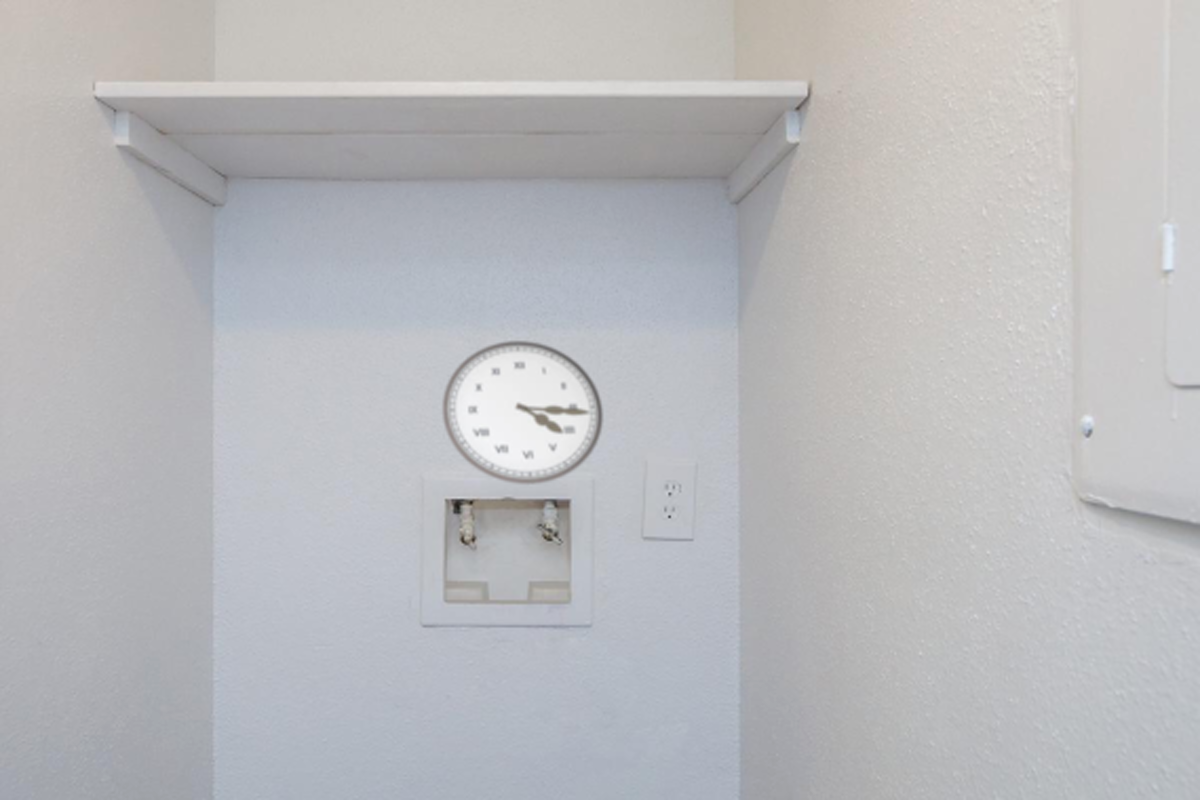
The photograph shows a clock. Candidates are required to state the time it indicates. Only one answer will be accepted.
4:16
